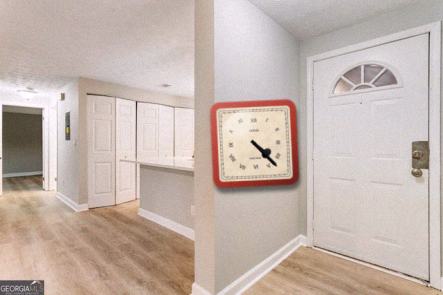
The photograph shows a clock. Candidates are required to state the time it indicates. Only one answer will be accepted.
4:23
